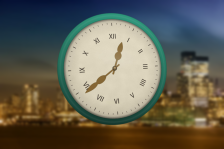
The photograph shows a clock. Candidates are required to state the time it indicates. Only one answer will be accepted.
12:39
